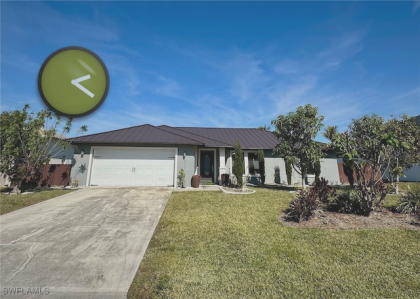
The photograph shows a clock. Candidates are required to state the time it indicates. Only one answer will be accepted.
2:21
